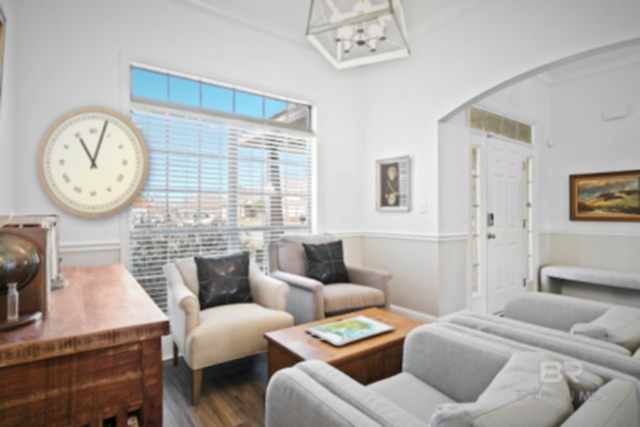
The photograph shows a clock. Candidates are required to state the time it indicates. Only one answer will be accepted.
11:03
